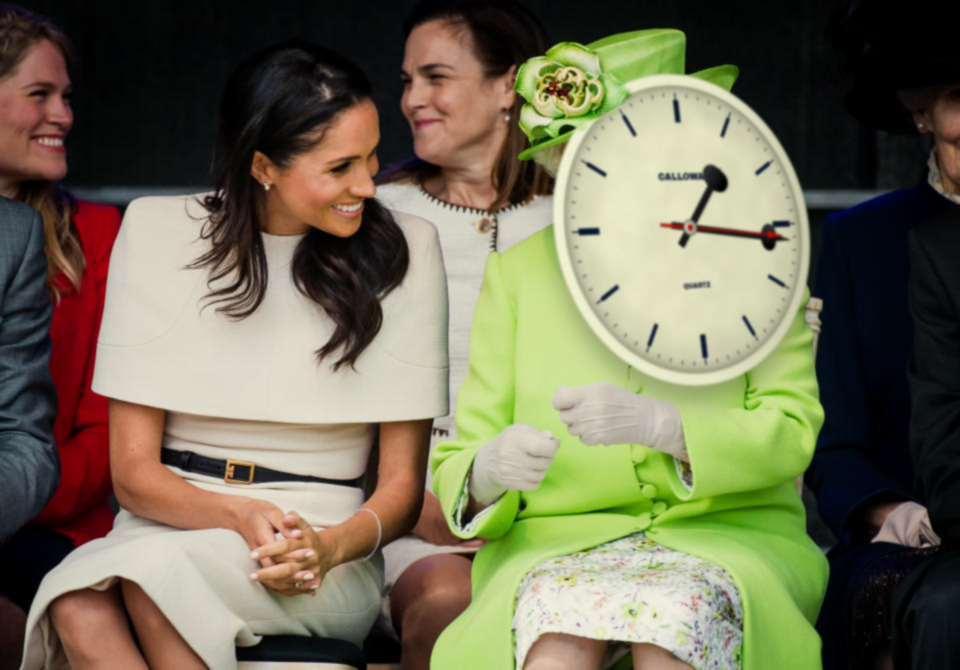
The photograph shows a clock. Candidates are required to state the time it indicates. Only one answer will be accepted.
1:16:16
